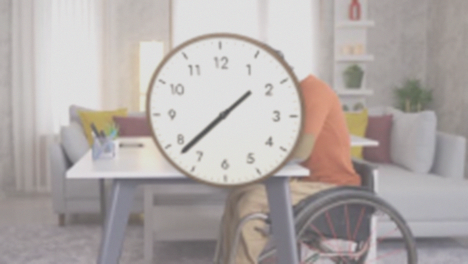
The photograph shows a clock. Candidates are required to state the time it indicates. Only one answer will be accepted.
1:38
